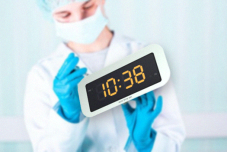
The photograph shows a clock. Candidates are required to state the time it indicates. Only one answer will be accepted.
10:38
